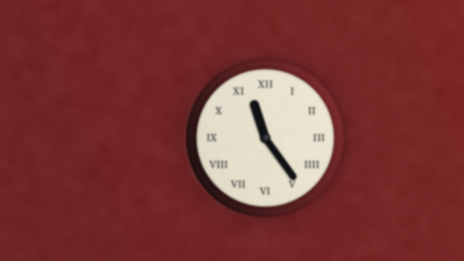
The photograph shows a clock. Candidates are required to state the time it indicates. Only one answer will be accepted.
11:24
